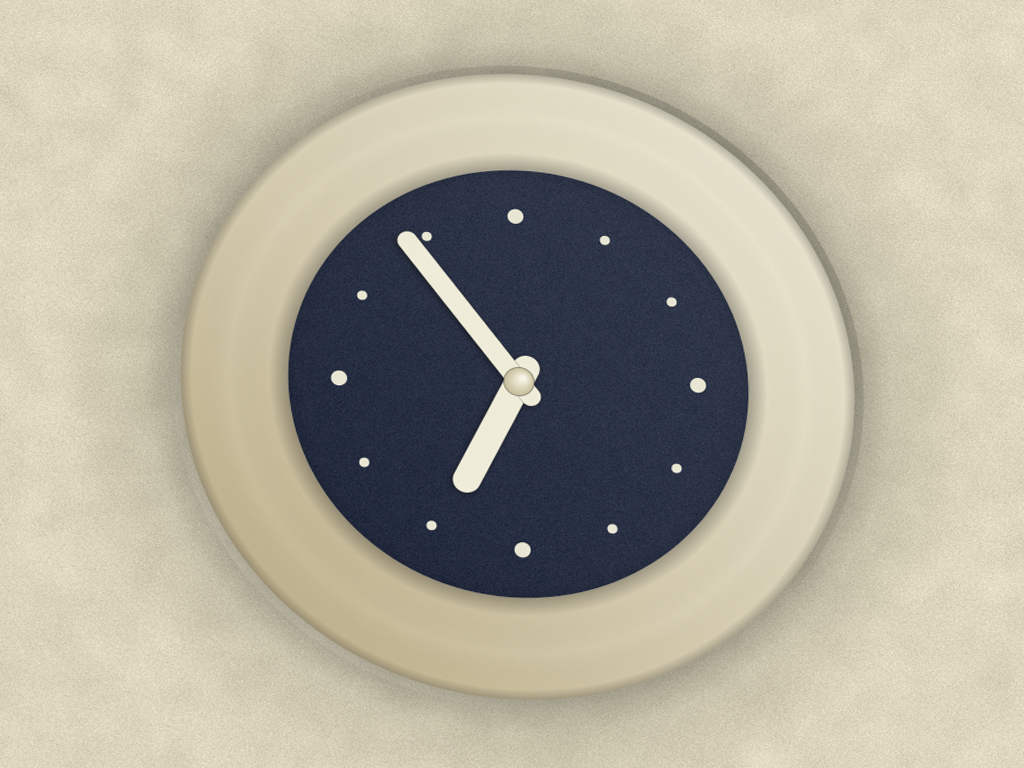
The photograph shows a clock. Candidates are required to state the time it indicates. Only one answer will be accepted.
6:54
